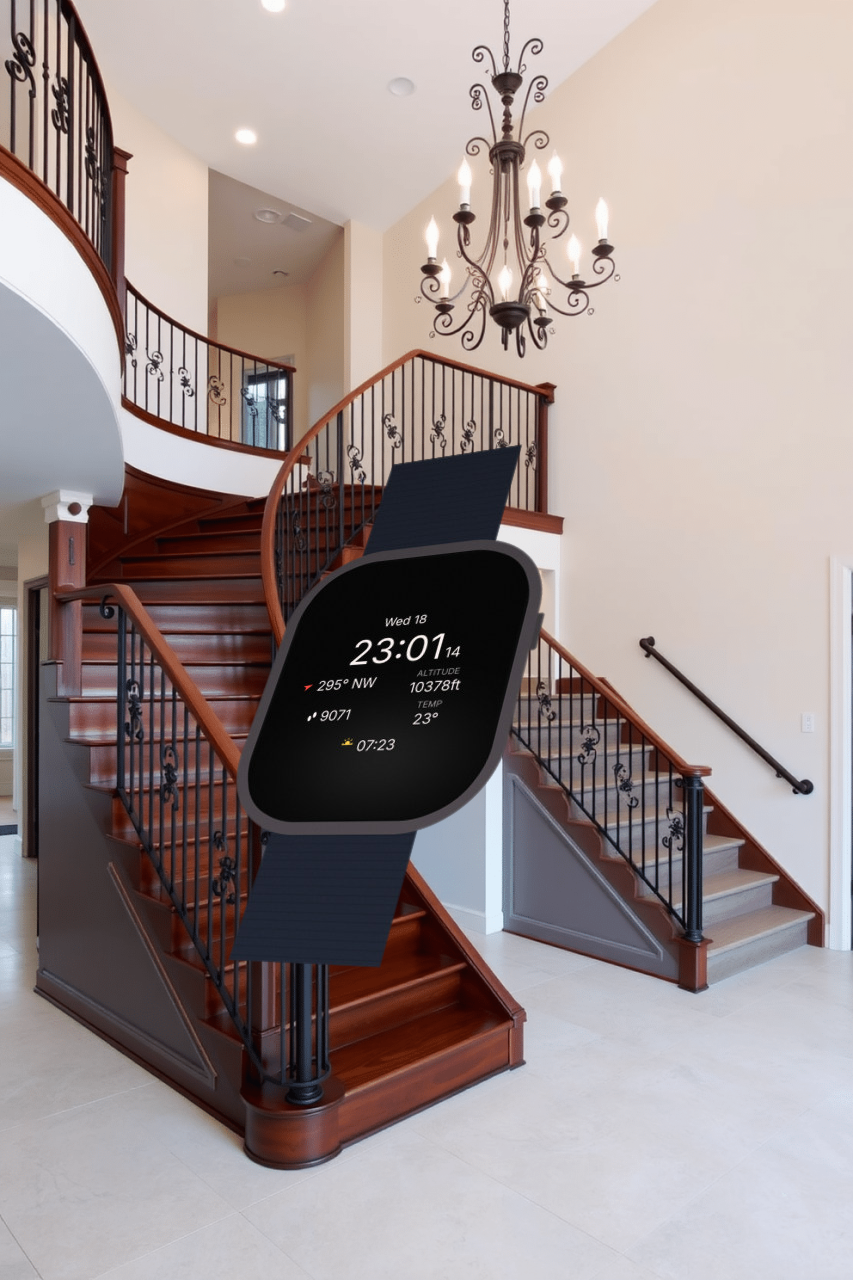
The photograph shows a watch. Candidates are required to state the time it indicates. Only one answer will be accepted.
23:01:14
